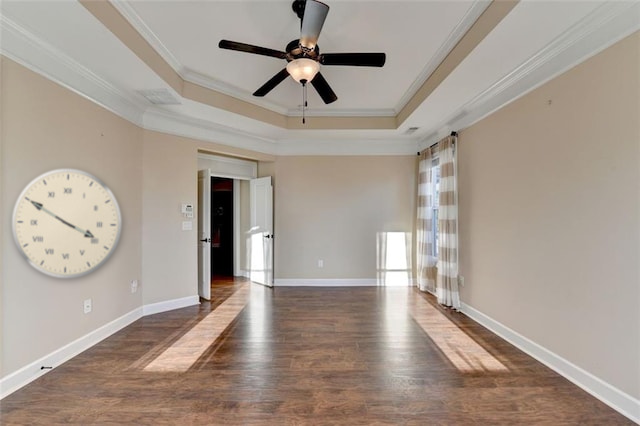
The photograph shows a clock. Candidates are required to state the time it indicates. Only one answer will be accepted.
3:50
